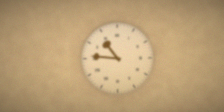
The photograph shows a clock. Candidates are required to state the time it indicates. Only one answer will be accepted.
10:46
